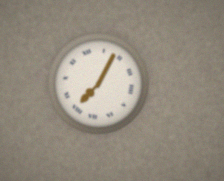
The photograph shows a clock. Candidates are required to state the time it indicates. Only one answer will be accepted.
8:08
